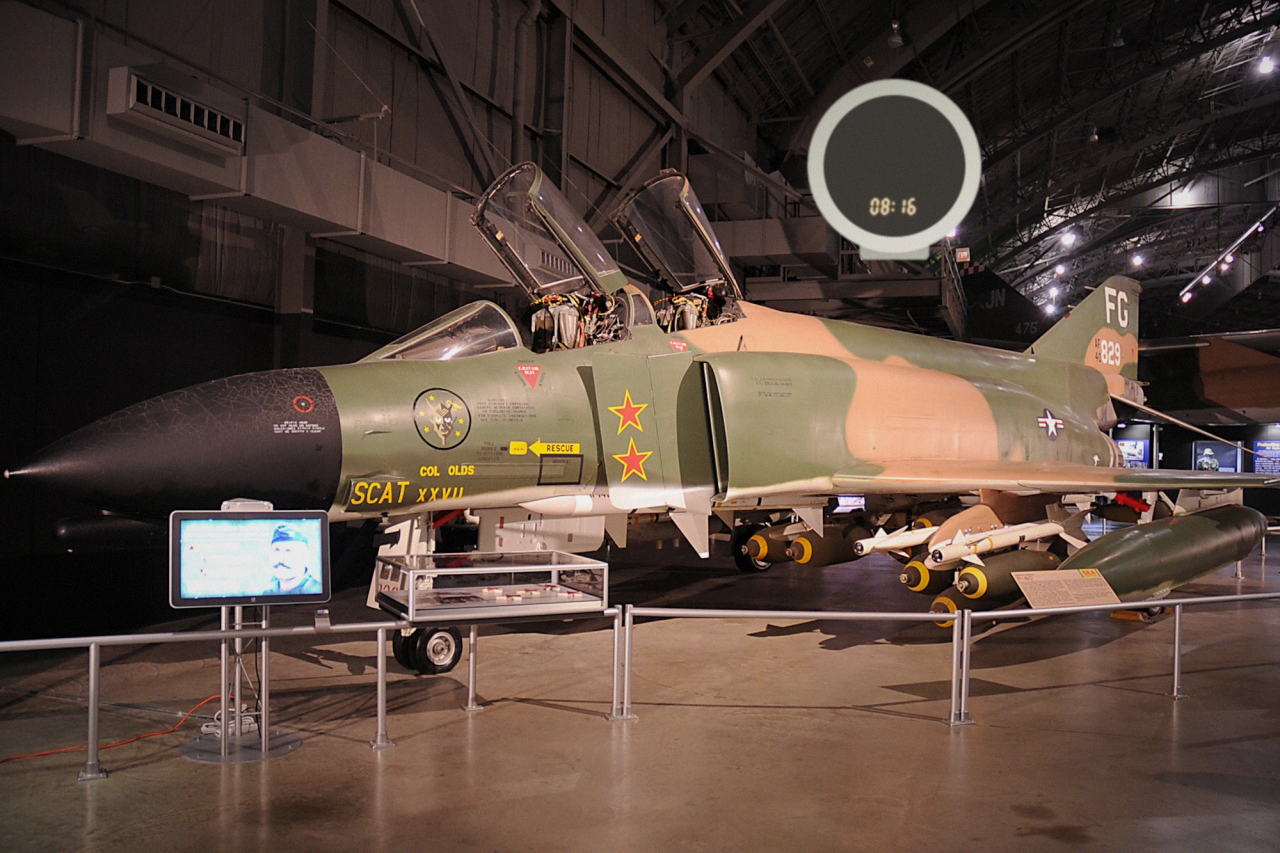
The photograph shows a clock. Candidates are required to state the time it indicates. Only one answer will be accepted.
8:16
